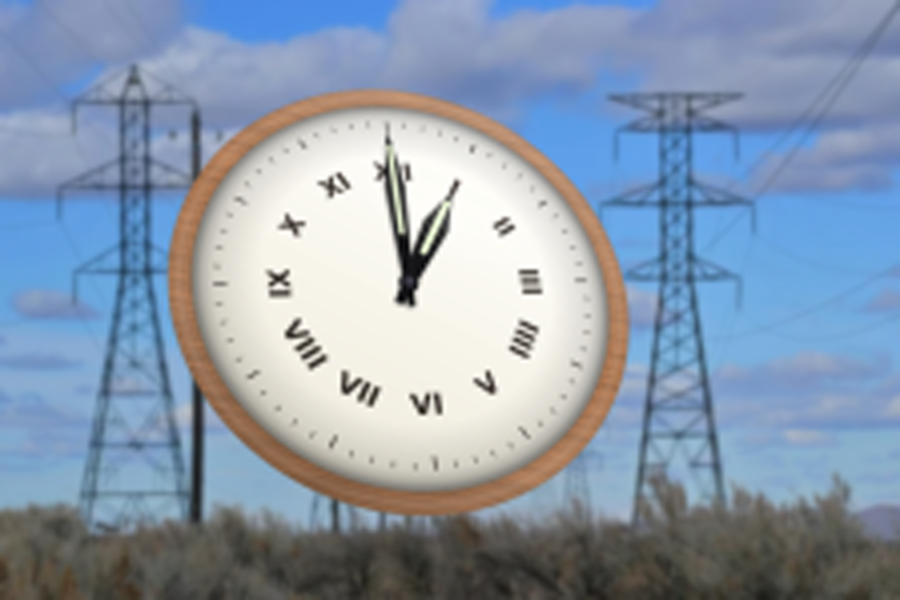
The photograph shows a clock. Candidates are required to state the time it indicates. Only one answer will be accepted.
1:00
